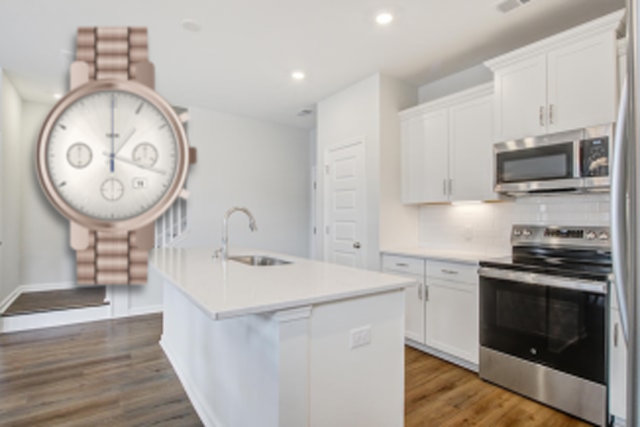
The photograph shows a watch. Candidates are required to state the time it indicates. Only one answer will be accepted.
1:18
